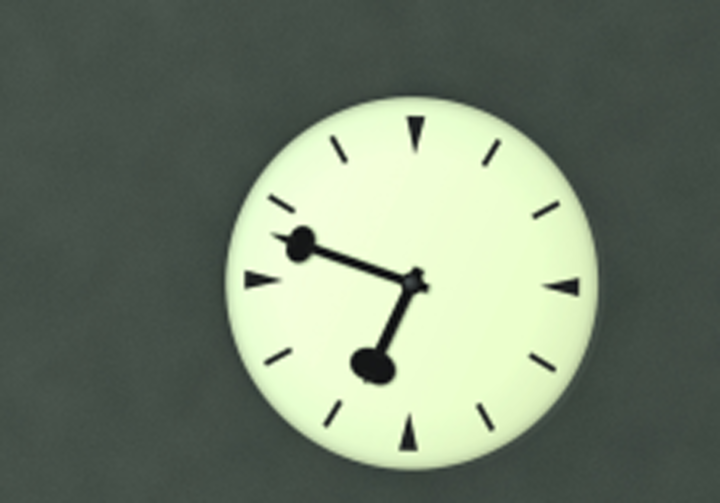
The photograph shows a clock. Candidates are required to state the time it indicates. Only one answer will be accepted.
6:48
